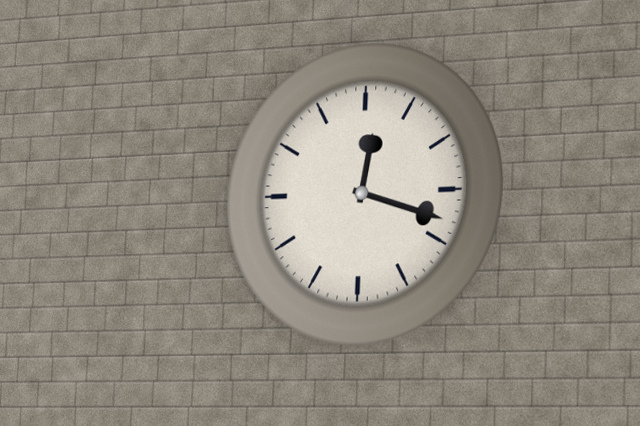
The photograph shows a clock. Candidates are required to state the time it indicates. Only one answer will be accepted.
12:18
